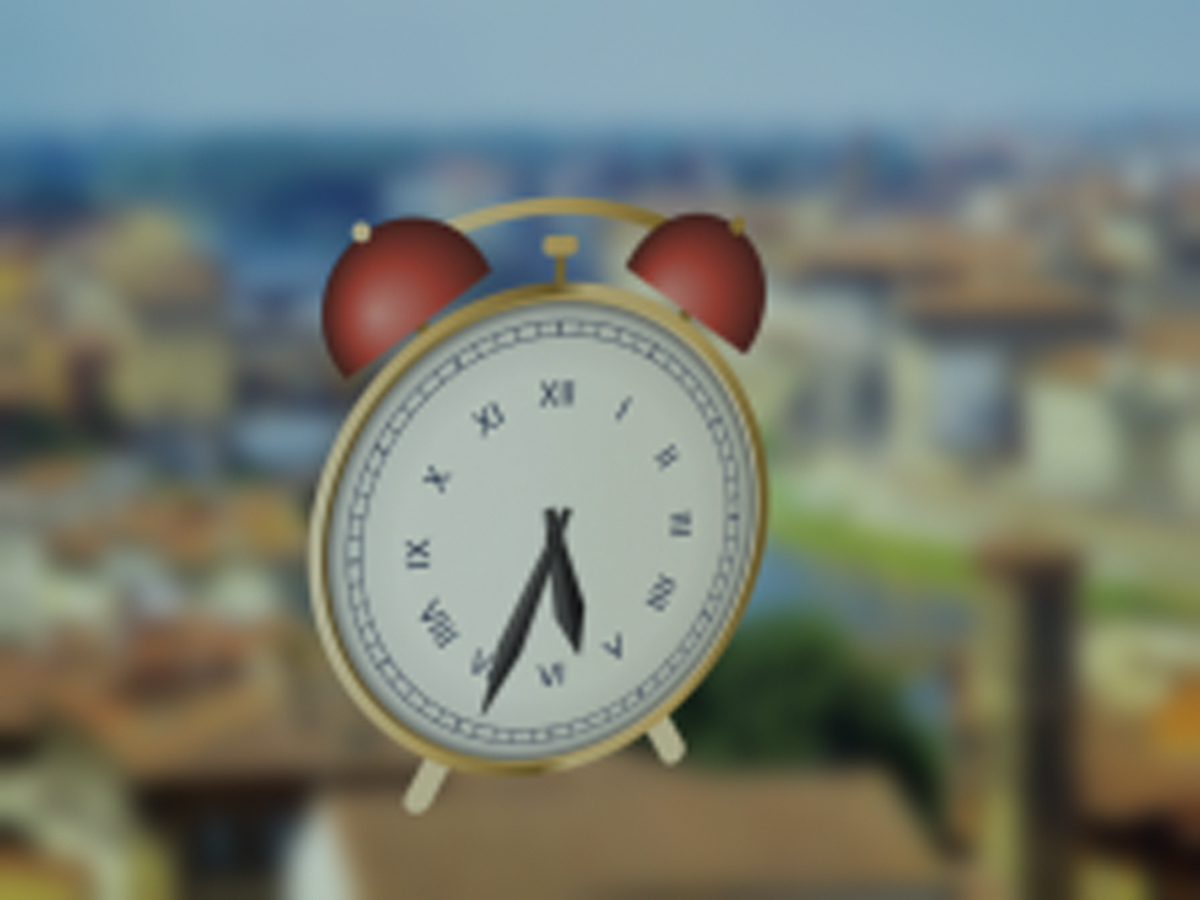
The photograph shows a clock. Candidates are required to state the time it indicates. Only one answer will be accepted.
5:34
